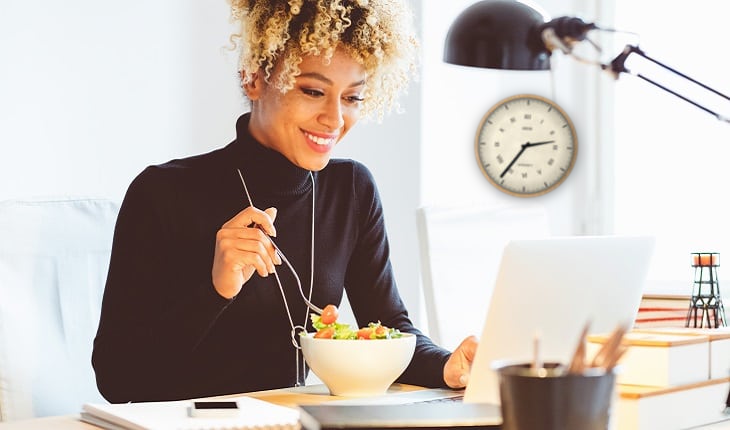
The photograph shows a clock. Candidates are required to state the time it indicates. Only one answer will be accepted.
2:36
